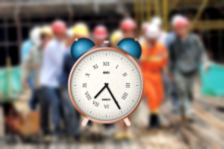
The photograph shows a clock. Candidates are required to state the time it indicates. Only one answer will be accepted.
7:25
